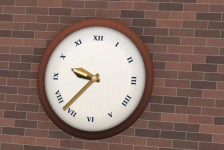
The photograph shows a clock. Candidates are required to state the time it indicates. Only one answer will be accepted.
9:37
